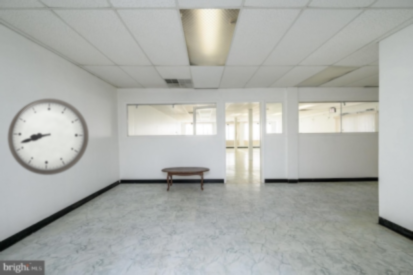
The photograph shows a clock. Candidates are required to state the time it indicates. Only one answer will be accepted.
8:42
